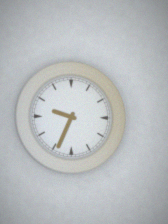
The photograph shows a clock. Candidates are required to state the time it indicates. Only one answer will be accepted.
9:34
